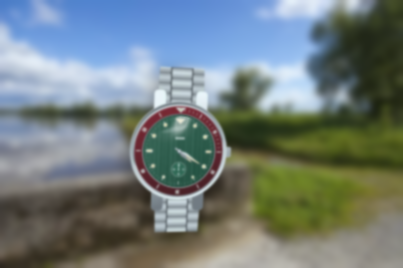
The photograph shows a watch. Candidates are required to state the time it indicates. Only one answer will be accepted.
4:20
